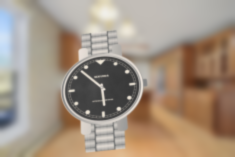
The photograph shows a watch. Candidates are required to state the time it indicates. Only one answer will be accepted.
5:53
